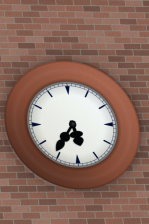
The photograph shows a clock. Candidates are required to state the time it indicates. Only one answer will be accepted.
5:36
